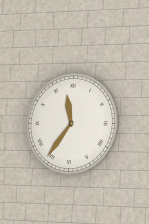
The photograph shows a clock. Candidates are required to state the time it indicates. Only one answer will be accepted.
11:36
